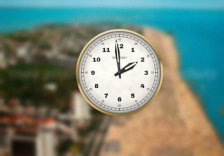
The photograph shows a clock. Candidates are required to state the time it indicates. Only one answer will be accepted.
1:59
